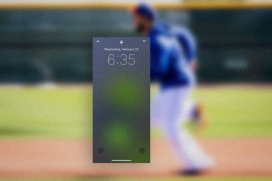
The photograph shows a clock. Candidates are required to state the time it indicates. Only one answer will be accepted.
6:35
